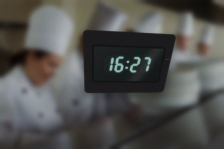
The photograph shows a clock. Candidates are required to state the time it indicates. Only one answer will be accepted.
16:27
